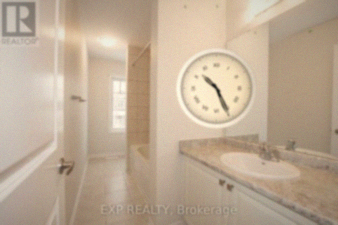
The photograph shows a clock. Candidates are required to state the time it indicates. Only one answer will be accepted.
10:26
